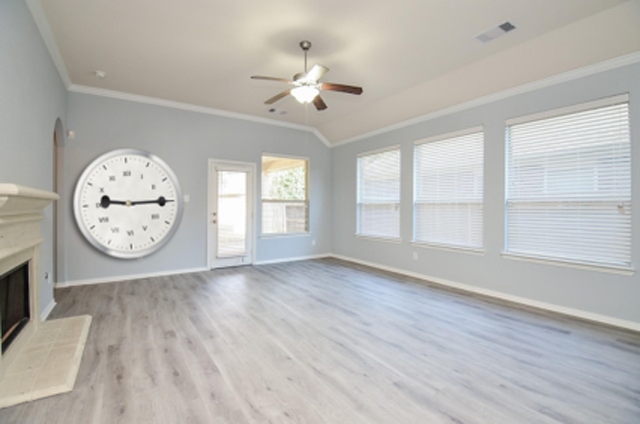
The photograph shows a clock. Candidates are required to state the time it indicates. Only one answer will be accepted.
9:15
